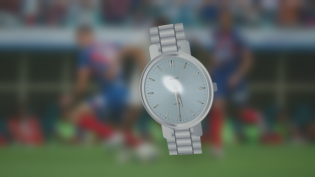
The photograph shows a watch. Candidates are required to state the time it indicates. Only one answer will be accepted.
5:30
